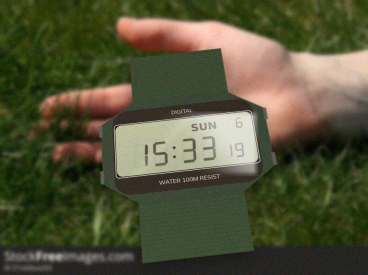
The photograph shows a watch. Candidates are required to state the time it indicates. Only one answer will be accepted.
15:33:19
